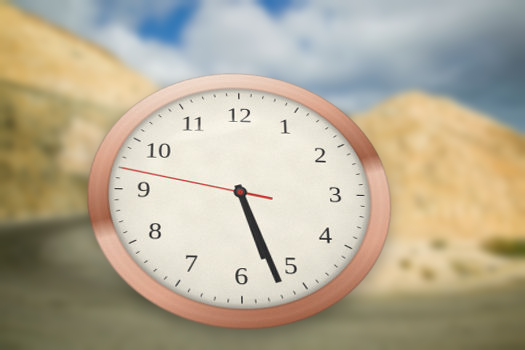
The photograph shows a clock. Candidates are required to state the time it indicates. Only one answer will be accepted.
5:26:47
